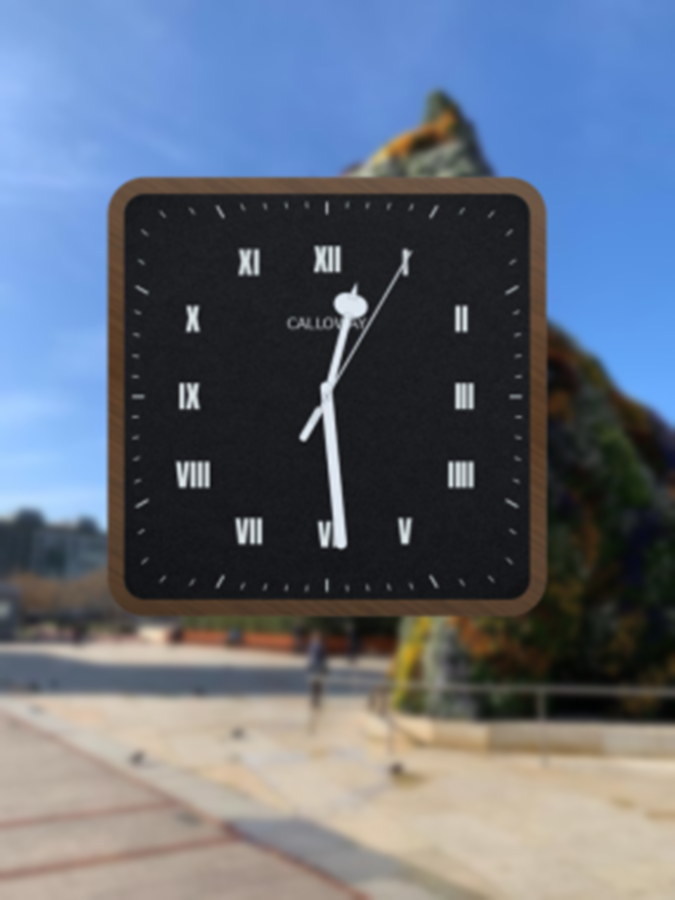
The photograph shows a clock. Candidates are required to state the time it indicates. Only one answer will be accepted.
12:29:05
